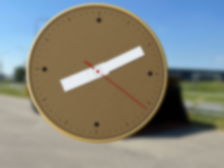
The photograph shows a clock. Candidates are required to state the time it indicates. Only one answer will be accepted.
8:10:21
